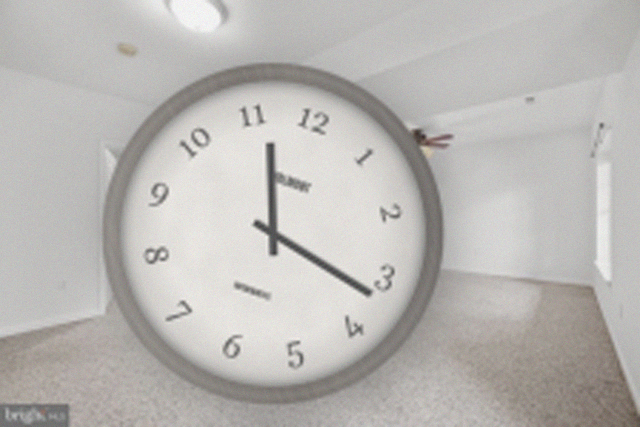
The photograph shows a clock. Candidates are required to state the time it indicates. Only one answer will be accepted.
11:17
